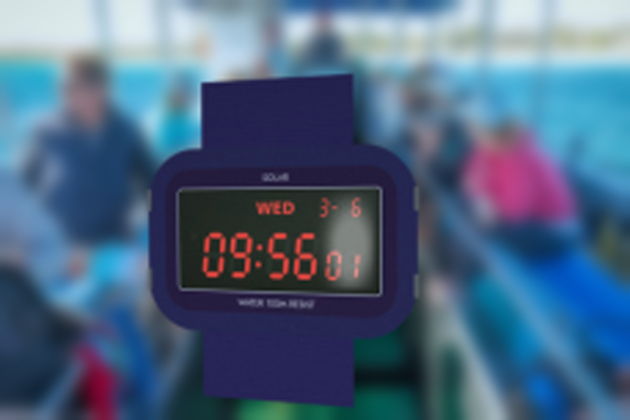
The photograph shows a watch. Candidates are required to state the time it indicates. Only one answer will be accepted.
9:56:01
